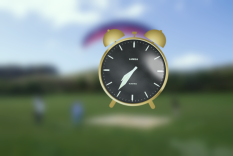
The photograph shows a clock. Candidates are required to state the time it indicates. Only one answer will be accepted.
7:36
